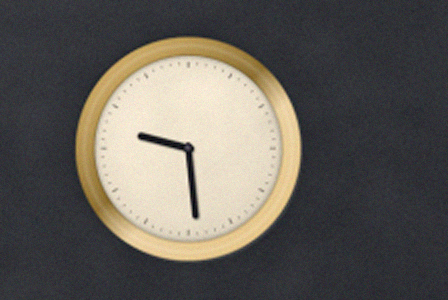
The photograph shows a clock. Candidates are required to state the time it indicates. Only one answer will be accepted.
9:29
